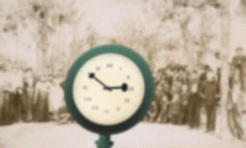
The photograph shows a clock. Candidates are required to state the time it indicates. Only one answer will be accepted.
2:51
